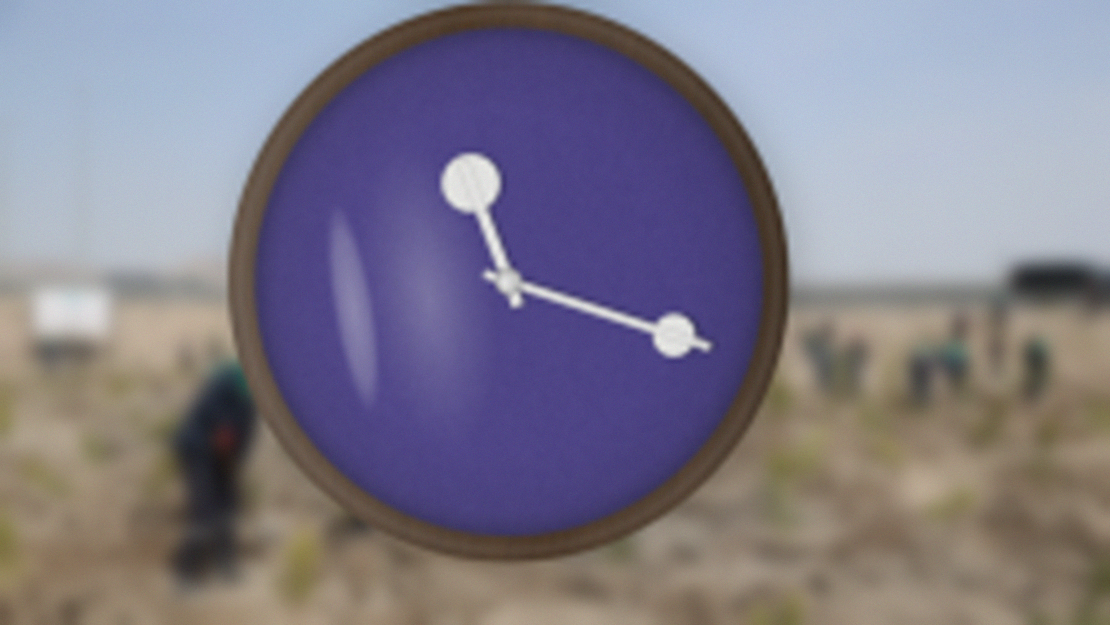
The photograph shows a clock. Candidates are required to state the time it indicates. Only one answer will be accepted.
11:18
